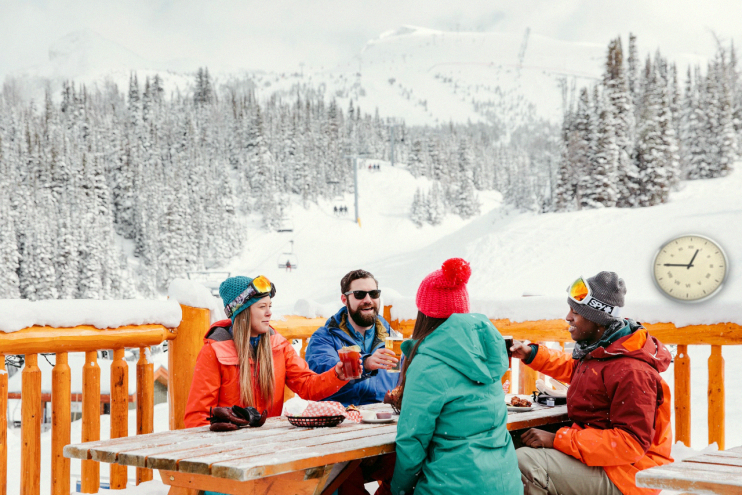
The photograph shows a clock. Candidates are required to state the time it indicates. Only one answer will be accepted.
12:45
